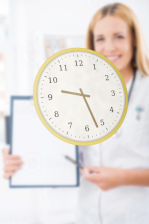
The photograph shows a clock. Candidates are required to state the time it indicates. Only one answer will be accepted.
9:27
